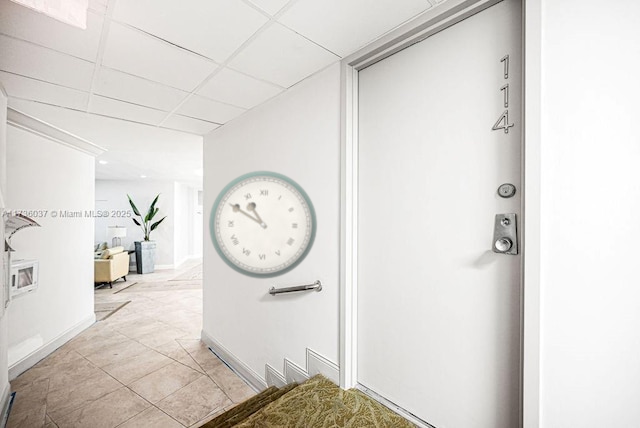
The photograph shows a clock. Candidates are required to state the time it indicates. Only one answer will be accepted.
10:50
